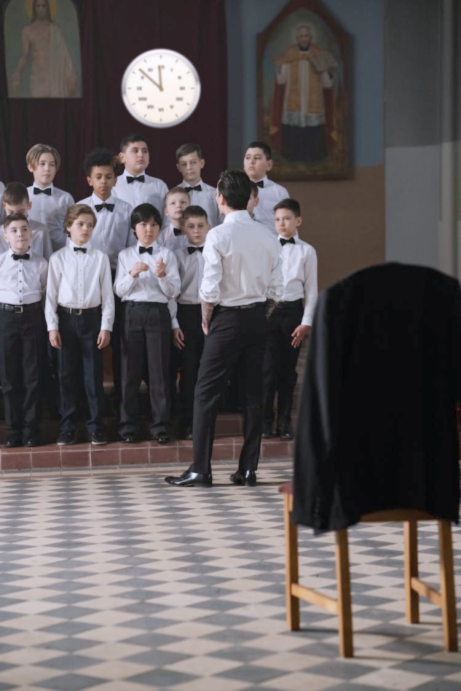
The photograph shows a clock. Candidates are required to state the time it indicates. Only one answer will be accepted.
11:52
